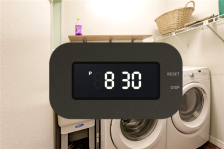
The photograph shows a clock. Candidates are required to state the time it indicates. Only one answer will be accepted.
8:30
